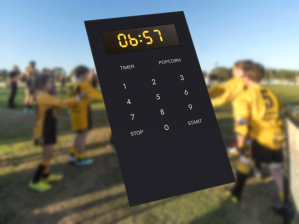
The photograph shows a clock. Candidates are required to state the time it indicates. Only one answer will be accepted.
6:57
